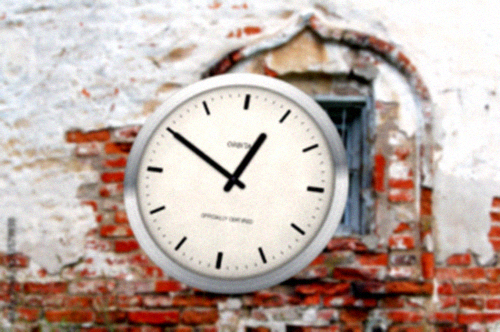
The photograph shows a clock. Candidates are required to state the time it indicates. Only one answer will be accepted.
12:50
